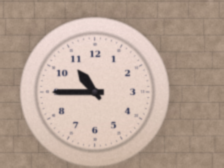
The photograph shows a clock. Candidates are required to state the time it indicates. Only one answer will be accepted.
10:45
